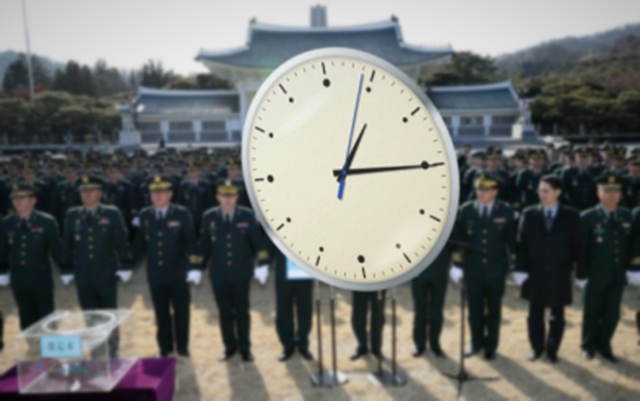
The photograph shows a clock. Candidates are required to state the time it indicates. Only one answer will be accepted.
1:15:04
